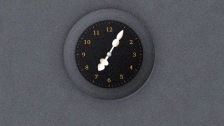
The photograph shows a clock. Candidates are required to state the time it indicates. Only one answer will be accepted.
7:05
